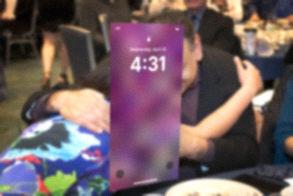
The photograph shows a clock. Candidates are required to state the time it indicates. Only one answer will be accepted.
4:31
